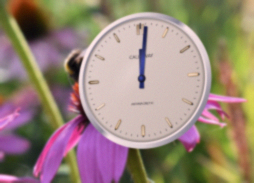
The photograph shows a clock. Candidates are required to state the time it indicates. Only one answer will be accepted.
12:01
